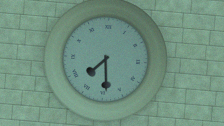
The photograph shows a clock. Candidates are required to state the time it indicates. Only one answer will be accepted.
7:29
